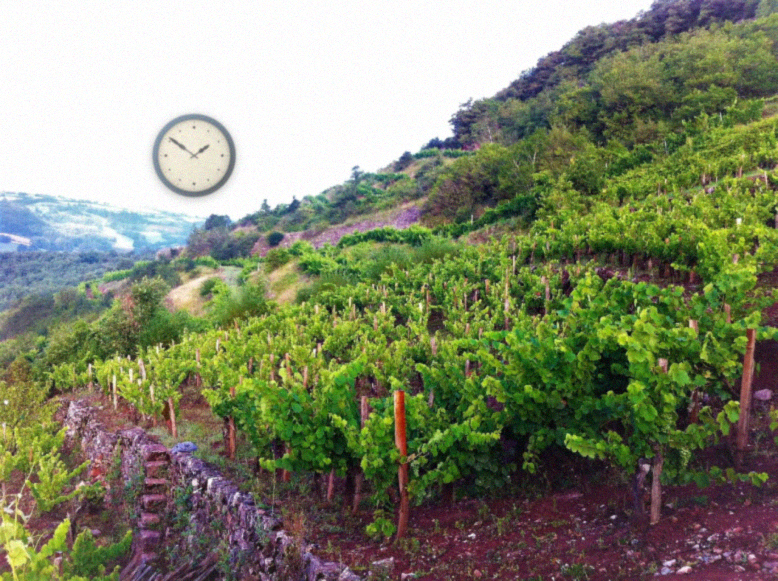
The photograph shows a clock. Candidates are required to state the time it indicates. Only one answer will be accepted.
1:51
